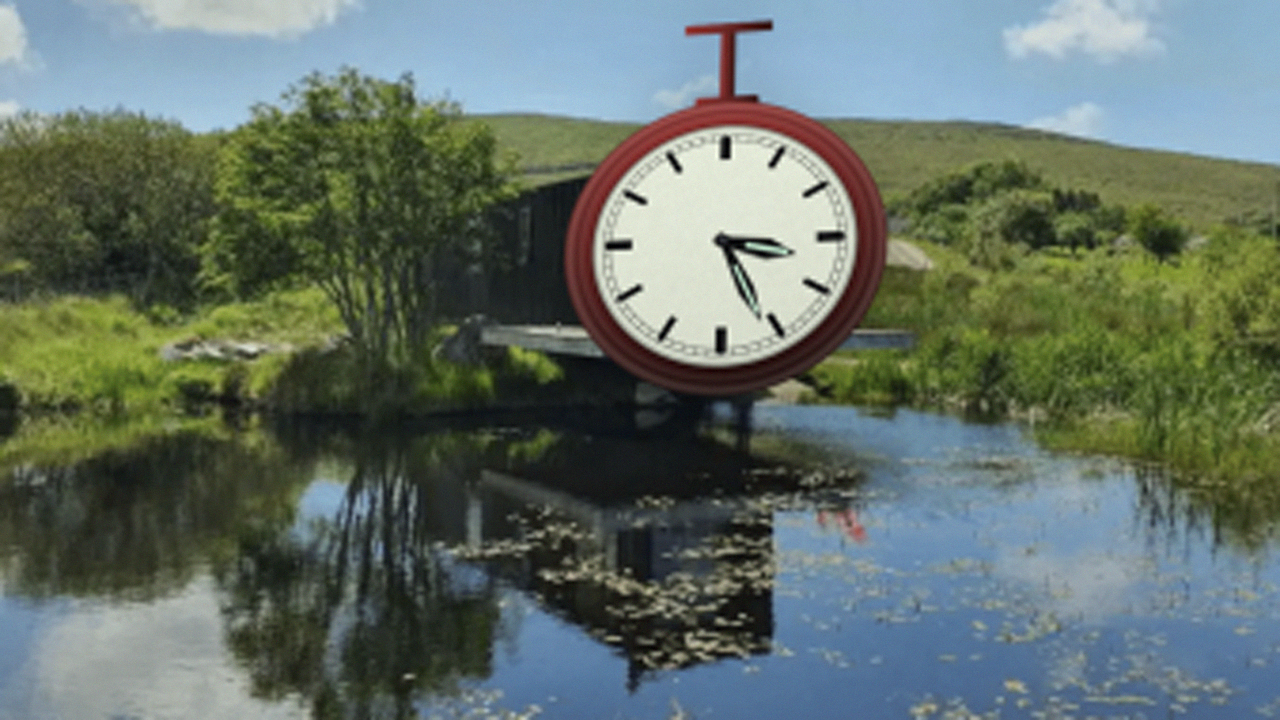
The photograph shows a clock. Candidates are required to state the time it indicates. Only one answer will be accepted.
3:26
